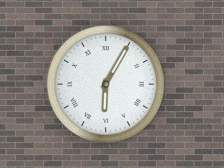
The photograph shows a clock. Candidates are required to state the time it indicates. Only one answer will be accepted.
6:05
